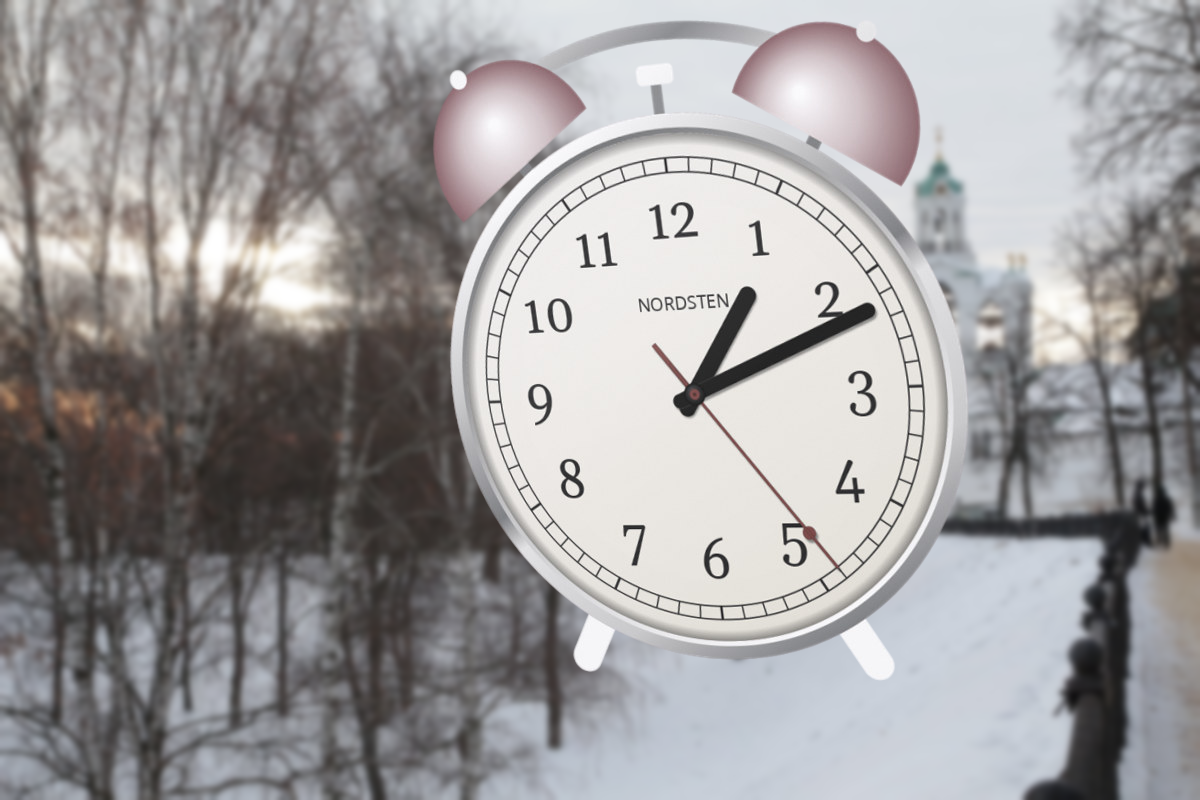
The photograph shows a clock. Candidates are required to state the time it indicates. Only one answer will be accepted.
1:11:24
